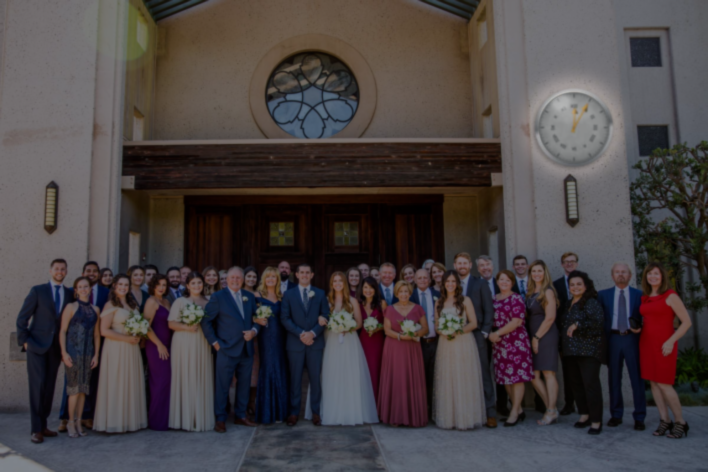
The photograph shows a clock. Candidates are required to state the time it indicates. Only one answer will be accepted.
12:05
